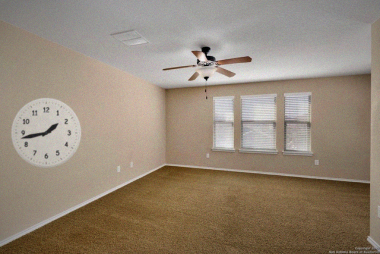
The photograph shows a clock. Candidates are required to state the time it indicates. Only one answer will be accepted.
1:43
